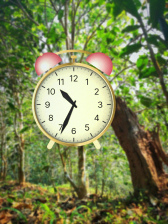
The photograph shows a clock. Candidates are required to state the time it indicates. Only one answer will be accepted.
10:34
